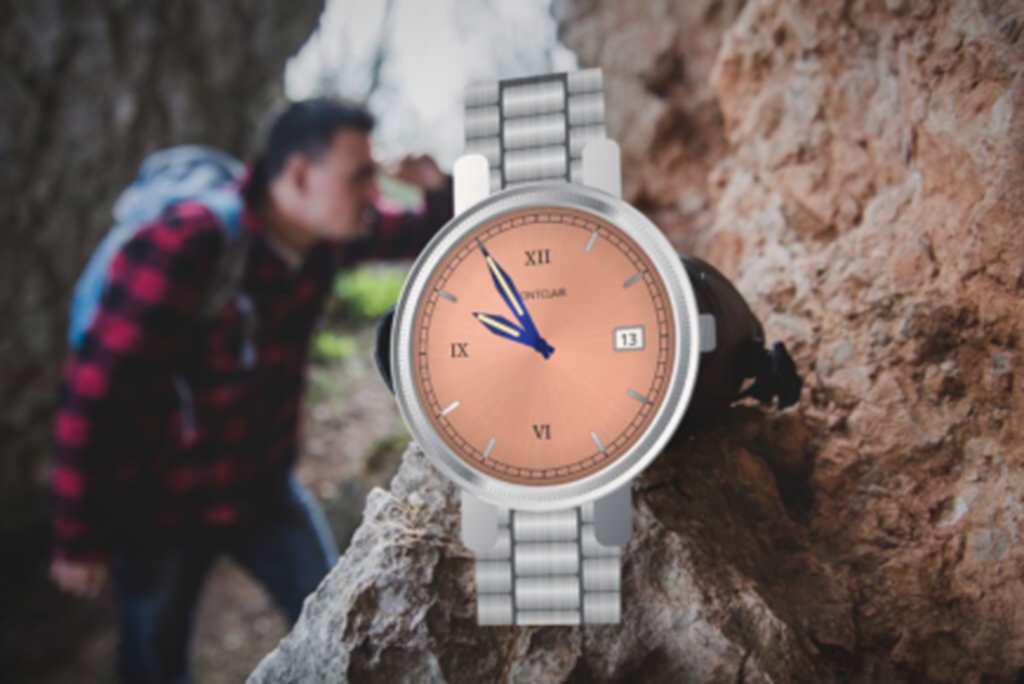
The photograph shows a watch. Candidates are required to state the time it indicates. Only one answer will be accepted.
9:55
